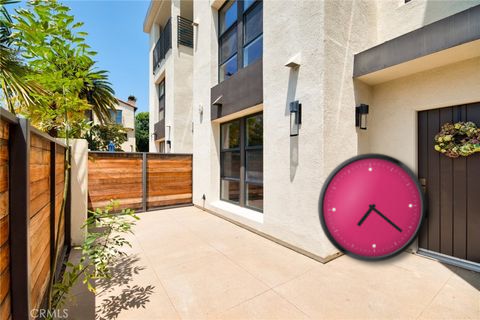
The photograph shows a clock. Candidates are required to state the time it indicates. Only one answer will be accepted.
7:22
